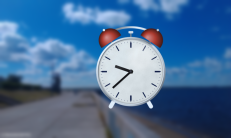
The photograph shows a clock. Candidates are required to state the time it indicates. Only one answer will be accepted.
9:38
